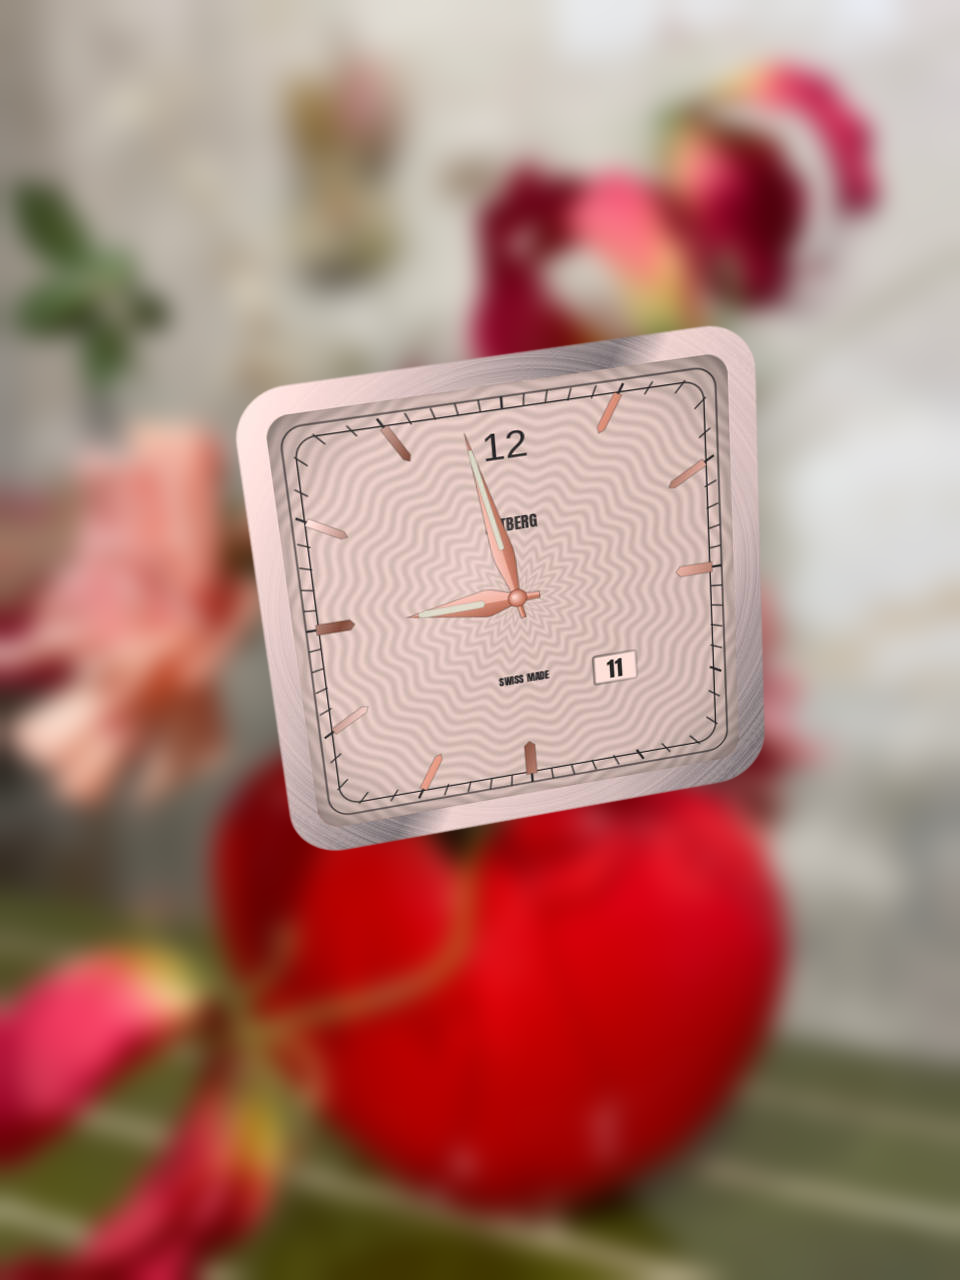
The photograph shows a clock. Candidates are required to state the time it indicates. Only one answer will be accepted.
8:58
